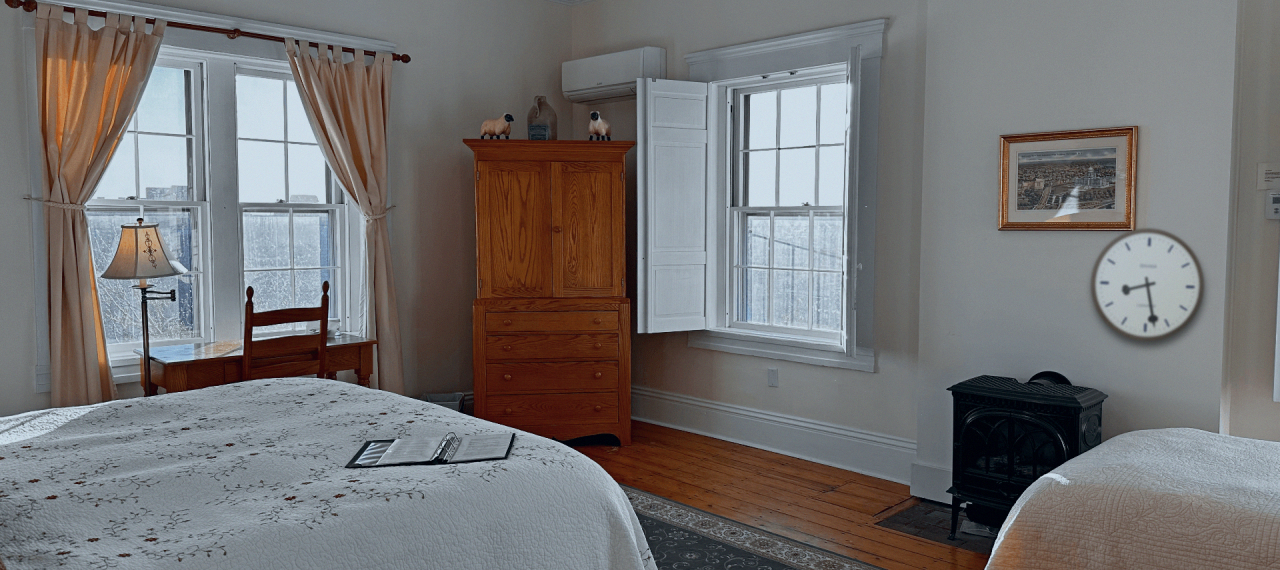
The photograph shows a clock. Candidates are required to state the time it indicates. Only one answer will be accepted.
8:28
